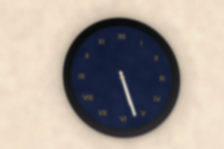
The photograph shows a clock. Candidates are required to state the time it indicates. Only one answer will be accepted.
5:27
